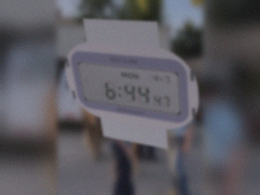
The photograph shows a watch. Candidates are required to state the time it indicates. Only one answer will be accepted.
6:44
